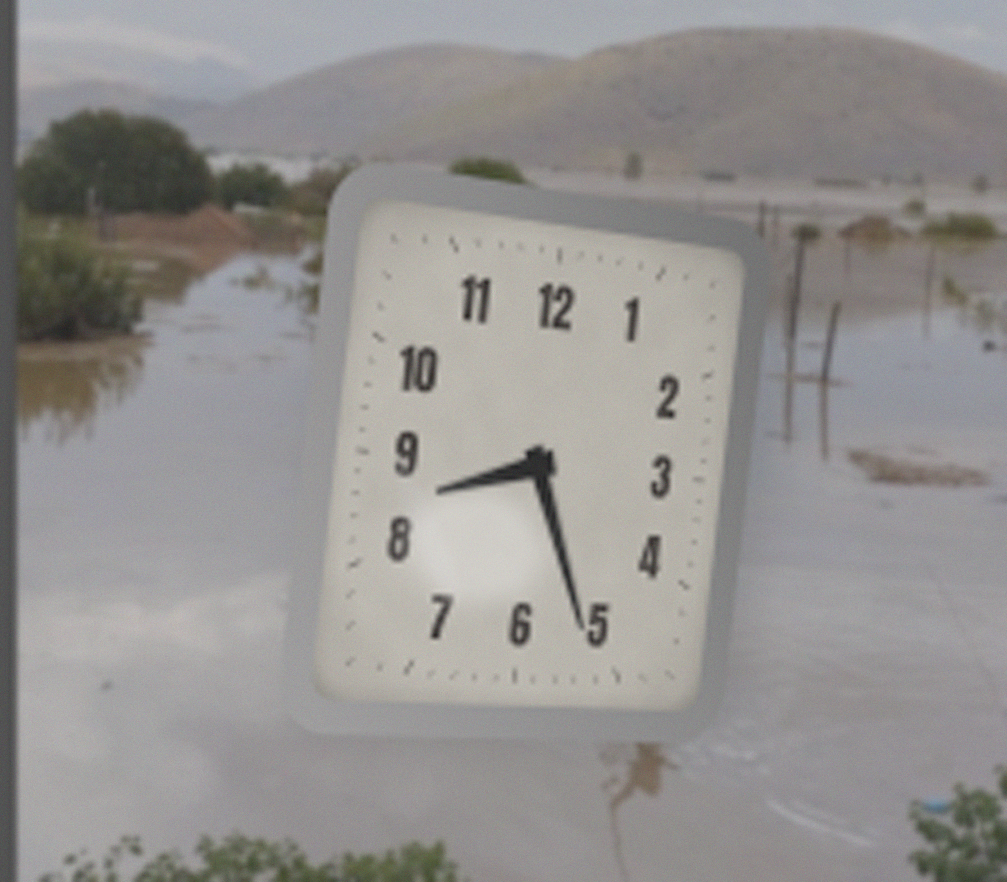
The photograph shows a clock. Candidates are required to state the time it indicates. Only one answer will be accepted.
8:26
